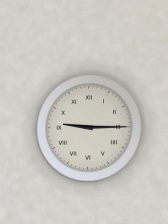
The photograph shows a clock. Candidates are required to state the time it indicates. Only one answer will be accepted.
9:15
